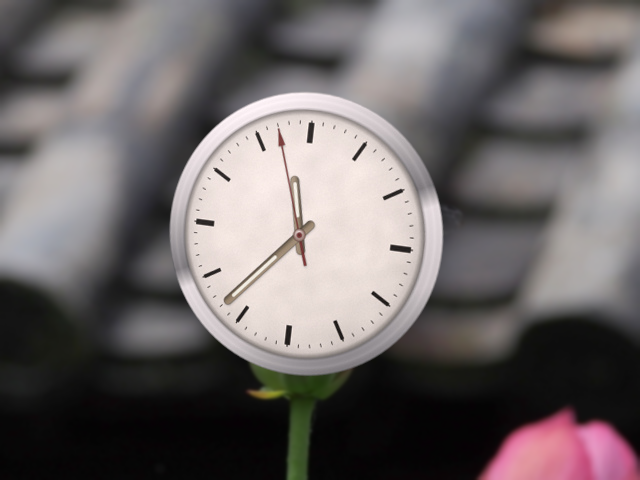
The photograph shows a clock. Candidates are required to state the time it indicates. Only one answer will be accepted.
11:36:57
